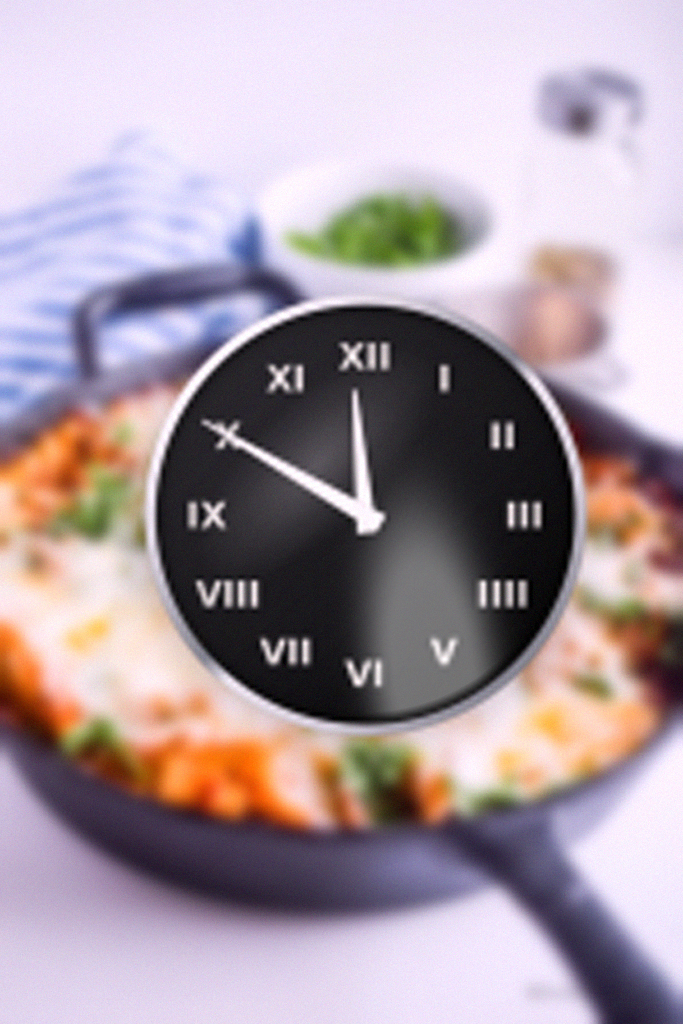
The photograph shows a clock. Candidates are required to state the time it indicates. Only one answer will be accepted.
11:50
